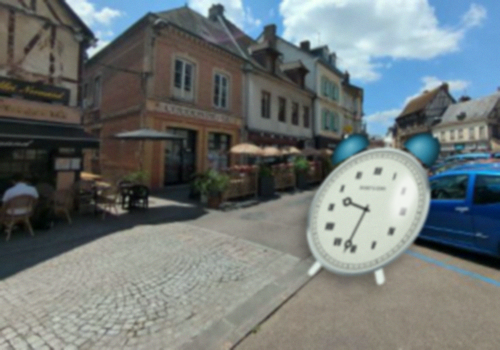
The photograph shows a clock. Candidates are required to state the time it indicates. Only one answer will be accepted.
9:32
